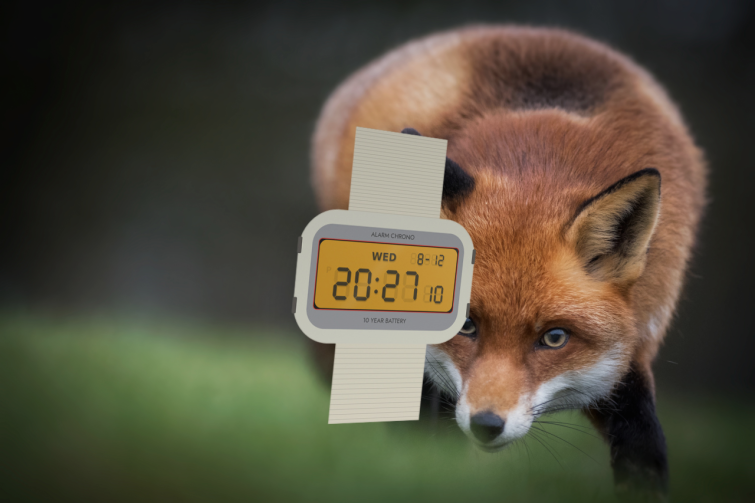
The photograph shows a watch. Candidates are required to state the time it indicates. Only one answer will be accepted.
20:27:10
